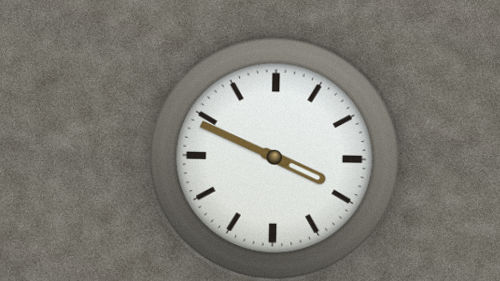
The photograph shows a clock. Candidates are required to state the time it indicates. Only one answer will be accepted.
3:49
